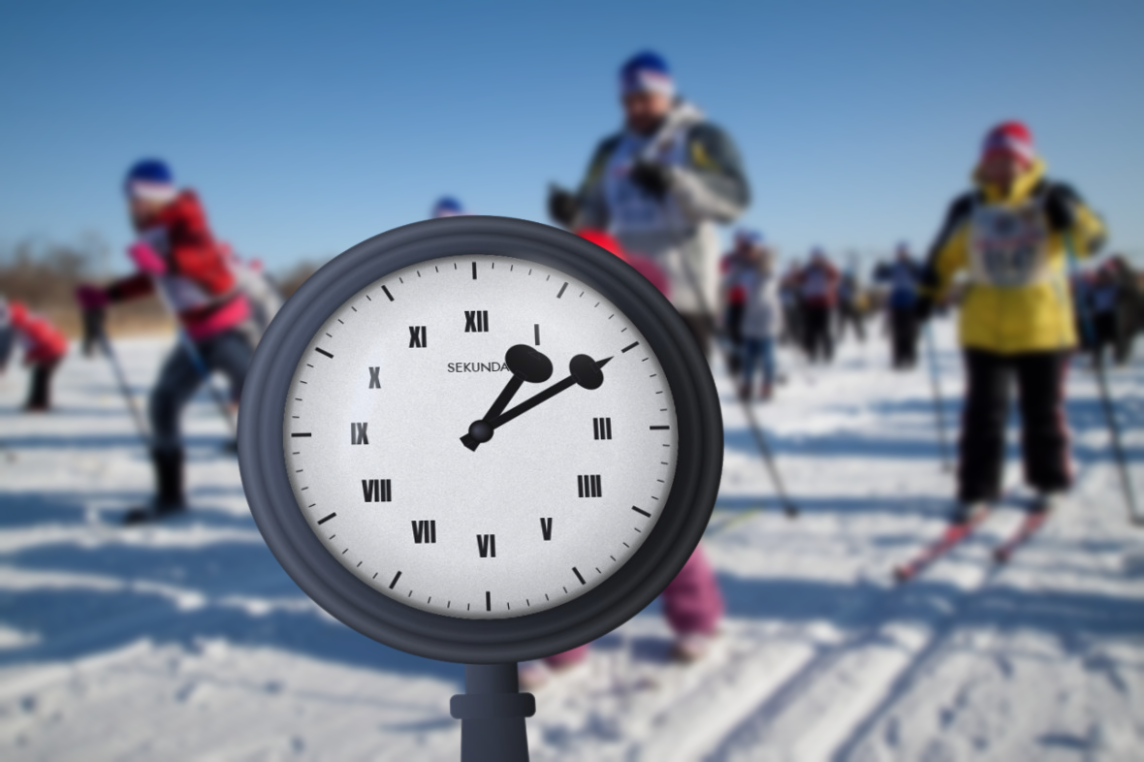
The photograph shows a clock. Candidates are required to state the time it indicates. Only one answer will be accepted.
1:10
